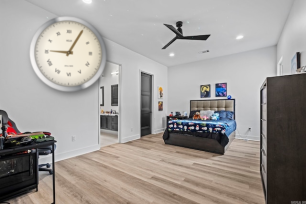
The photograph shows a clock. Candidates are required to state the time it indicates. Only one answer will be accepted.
9:05
